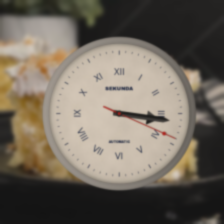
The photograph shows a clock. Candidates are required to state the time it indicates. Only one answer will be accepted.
3:16:19
